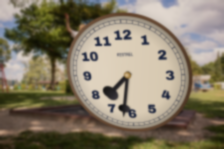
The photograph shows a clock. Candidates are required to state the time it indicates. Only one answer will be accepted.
7:32
